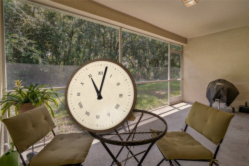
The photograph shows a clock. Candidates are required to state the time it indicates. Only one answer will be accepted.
11:02
